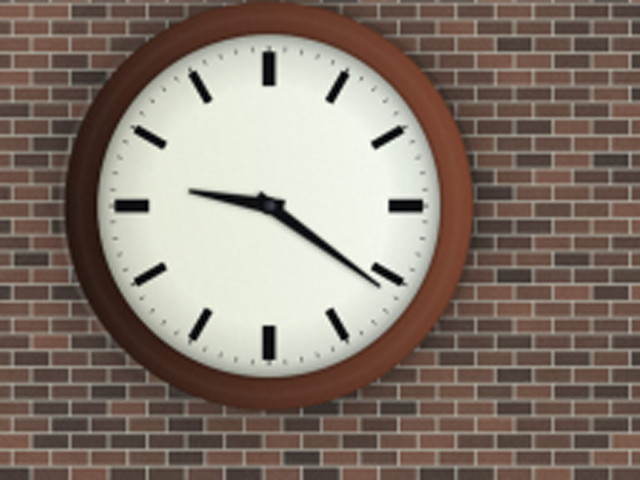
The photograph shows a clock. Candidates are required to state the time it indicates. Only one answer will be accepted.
9:21
